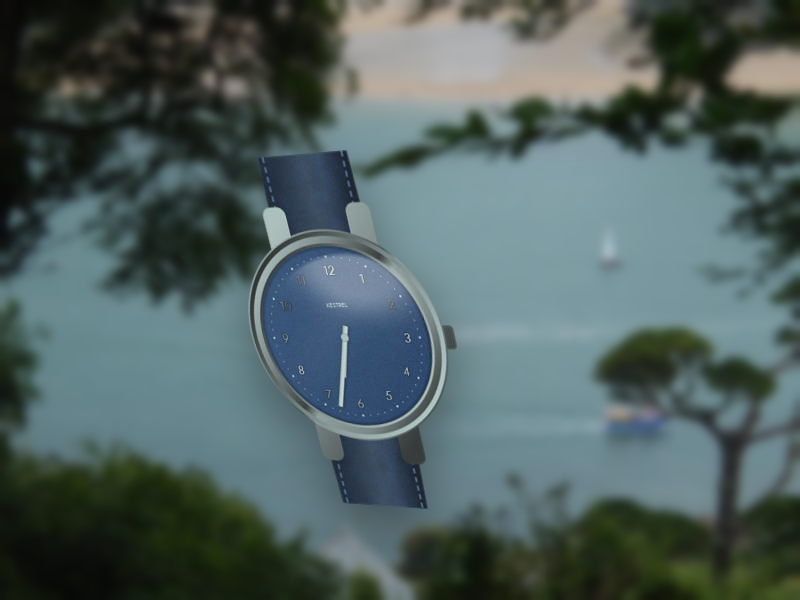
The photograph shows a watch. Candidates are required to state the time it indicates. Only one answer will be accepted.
6:33
